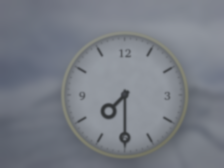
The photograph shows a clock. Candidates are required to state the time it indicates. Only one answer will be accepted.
7:30
